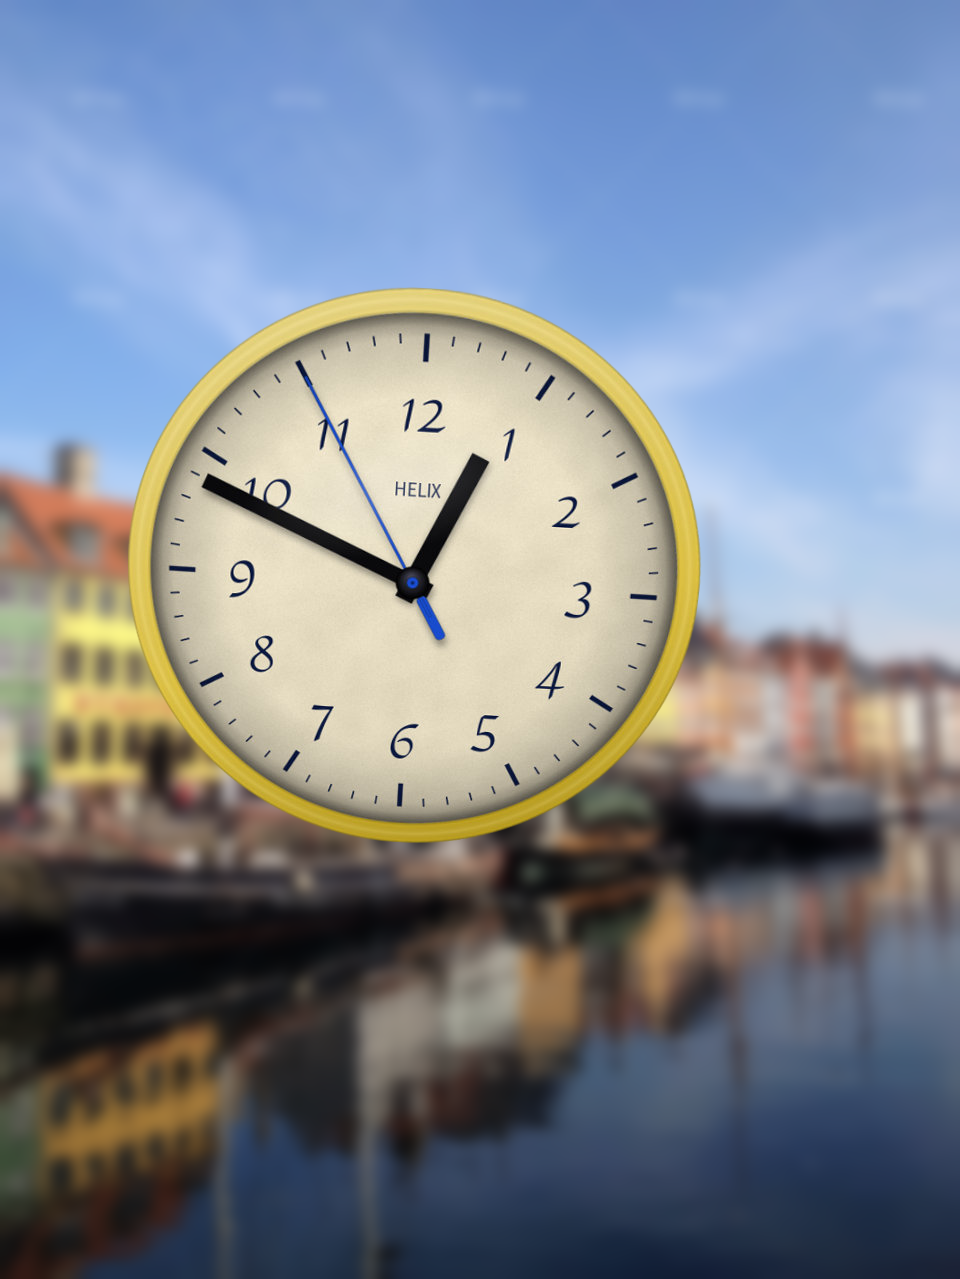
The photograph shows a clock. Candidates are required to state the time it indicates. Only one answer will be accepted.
12:48:55
